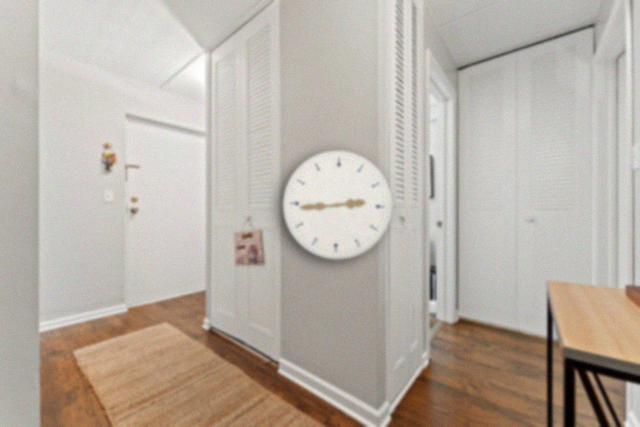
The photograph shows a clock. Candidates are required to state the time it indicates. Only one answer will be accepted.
2:44
